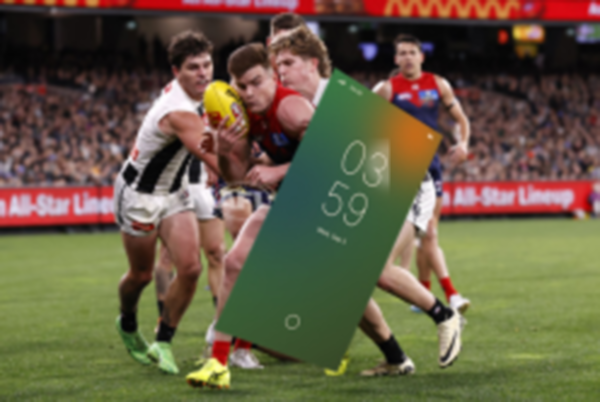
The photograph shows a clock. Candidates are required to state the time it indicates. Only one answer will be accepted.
3:59
